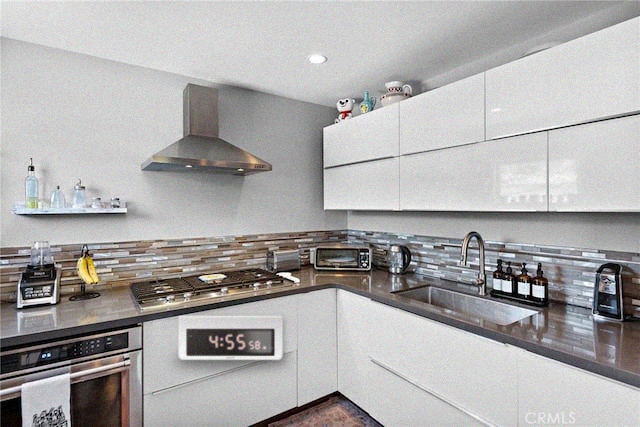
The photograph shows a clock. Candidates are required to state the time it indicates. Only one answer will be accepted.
4:55
